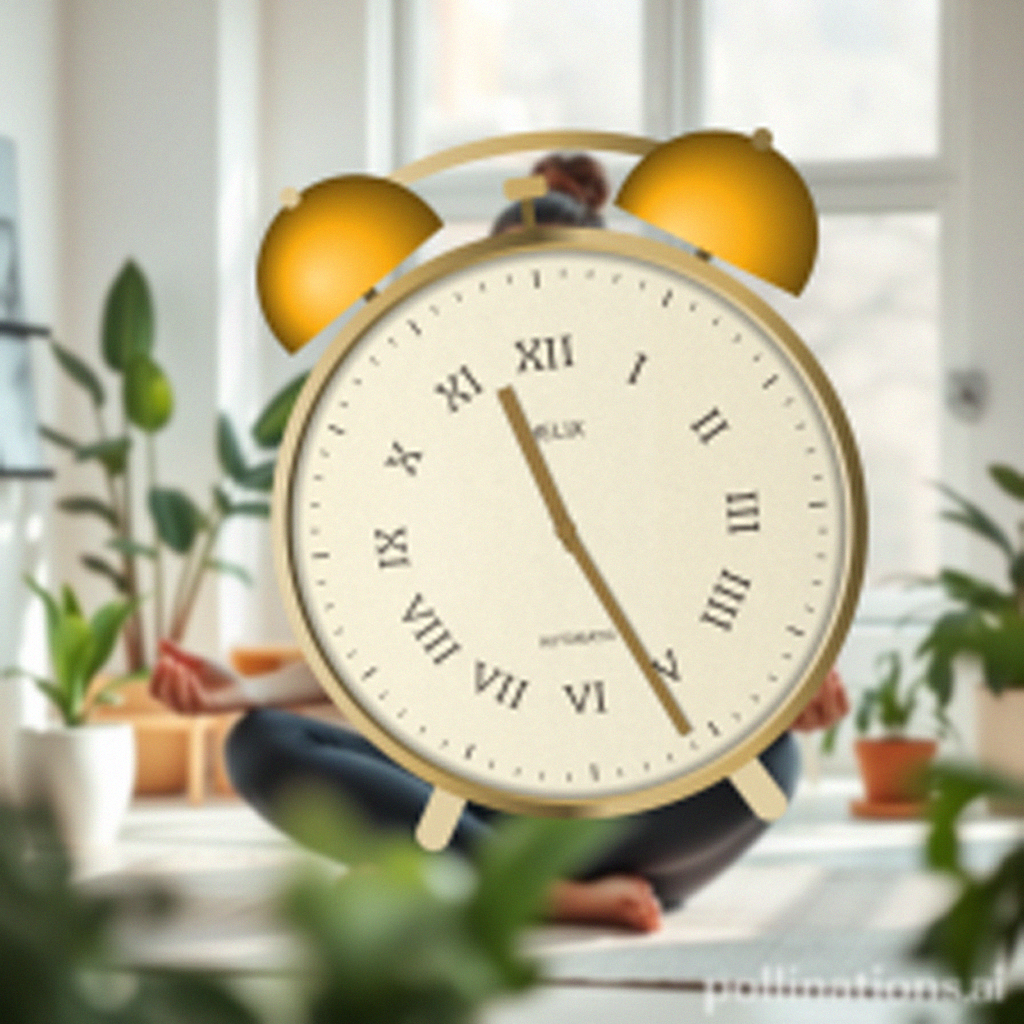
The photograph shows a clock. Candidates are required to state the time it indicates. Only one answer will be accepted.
11:26
